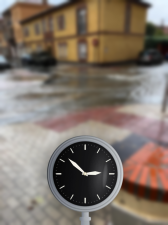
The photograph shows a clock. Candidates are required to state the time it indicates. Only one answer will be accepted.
2:52
